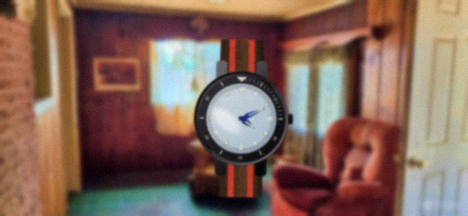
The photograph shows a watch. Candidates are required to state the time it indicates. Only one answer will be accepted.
4:11
